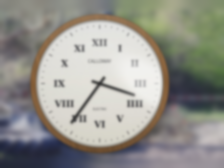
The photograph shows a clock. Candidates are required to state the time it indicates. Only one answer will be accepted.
3:36
